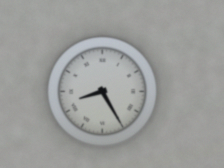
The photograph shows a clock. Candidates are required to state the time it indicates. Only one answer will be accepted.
8:25
